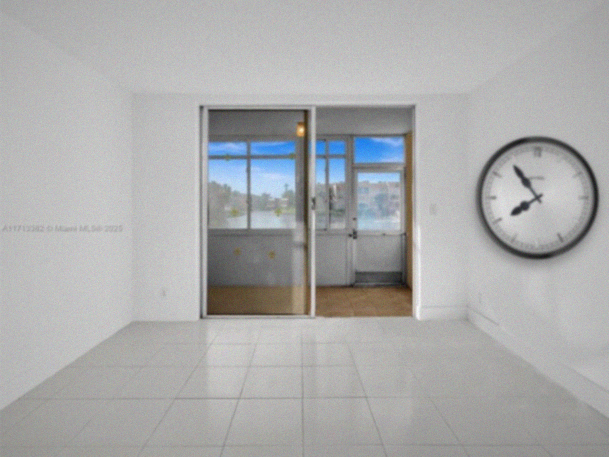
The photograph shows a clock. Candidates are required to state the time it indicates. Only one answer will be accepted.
7:54
